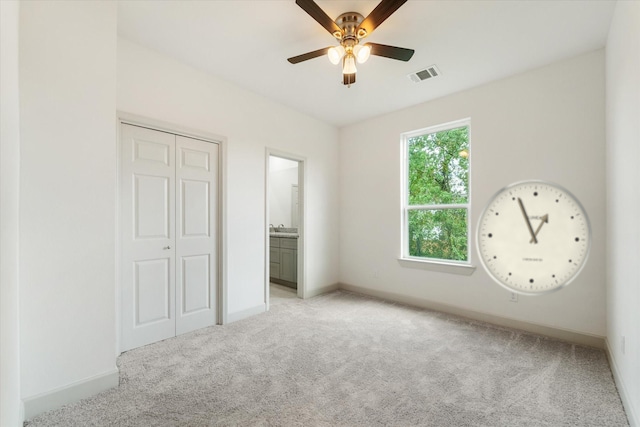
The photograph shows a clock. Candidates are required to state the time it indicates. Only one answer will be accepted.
12:56
